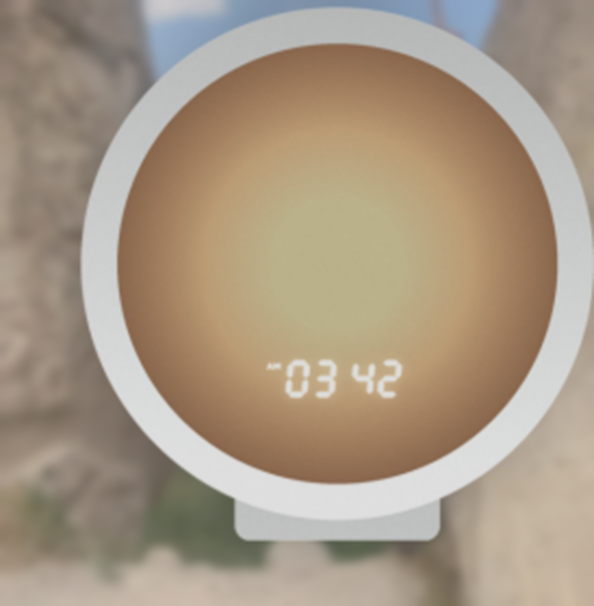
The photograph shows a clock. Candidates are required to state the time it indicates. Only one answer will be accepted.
3:42
